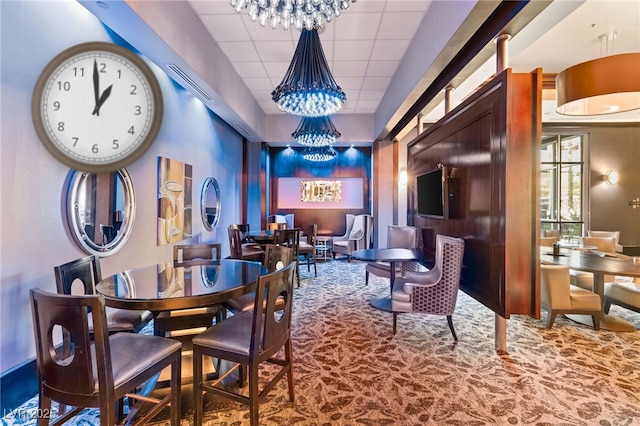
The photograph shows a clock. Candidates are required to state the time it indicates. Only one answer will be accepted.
12:59
